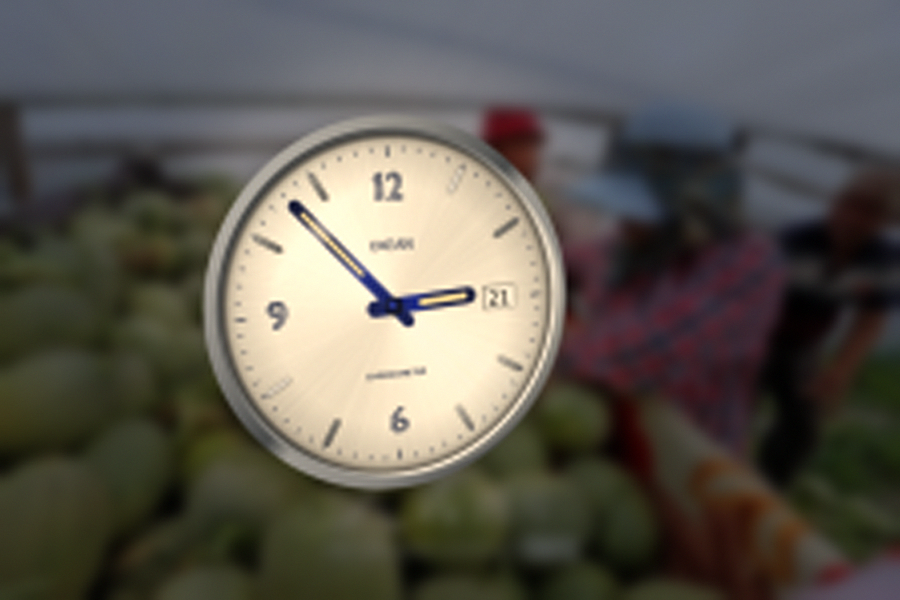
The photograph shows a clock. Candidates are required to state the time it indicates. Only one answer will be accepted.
2:53
